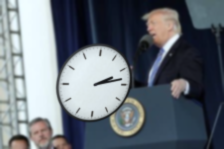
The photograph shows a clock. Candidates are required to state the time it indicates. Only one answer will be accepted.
2:13
